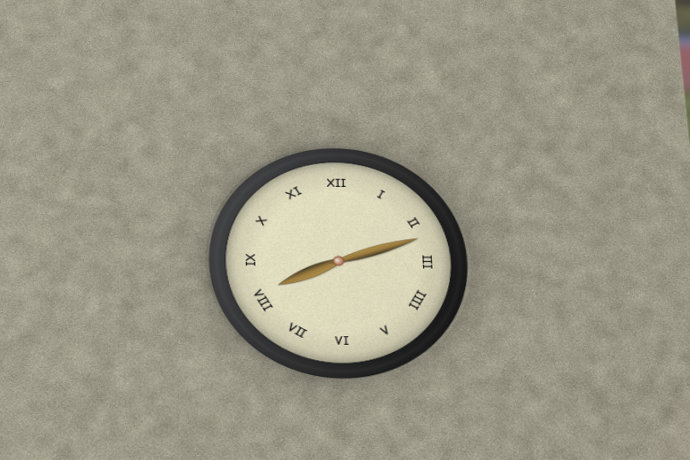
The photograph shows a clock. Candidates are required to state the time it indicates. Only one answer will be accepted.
8:12
